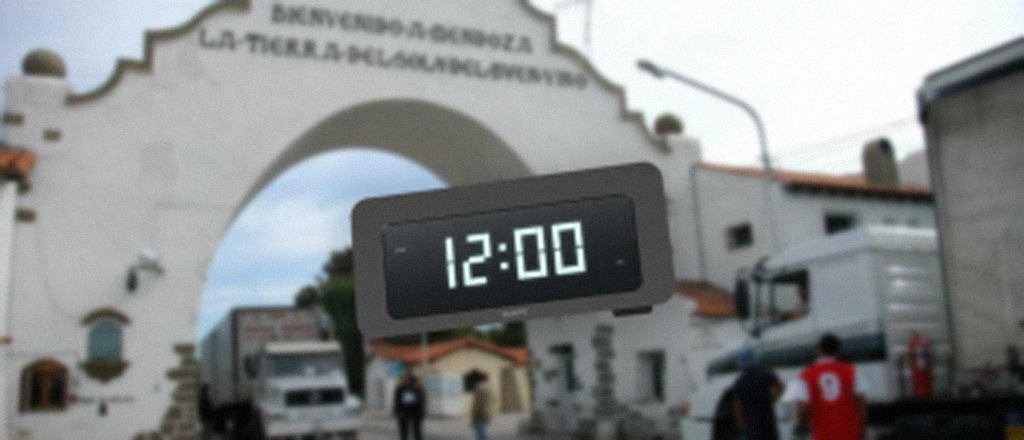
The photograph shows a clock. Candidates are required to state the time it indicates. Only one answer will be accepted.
12:00
